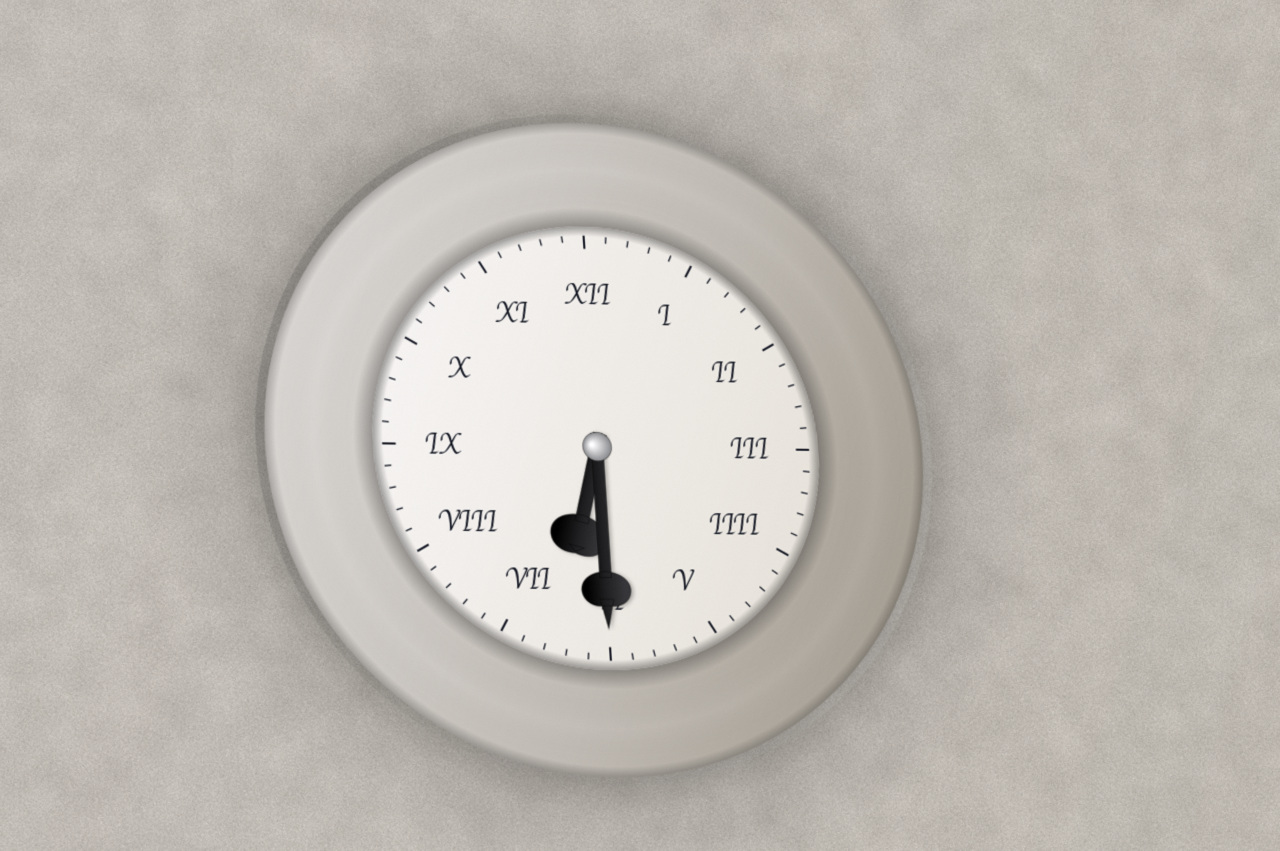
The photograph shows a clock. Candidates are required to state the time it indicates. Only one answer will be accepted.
6:30
